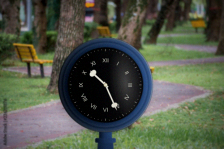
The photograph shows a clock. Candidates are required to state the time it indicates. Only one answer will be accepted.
10:26
